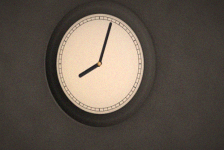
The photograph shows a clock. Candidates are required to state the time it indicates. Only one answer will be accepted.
8:03
